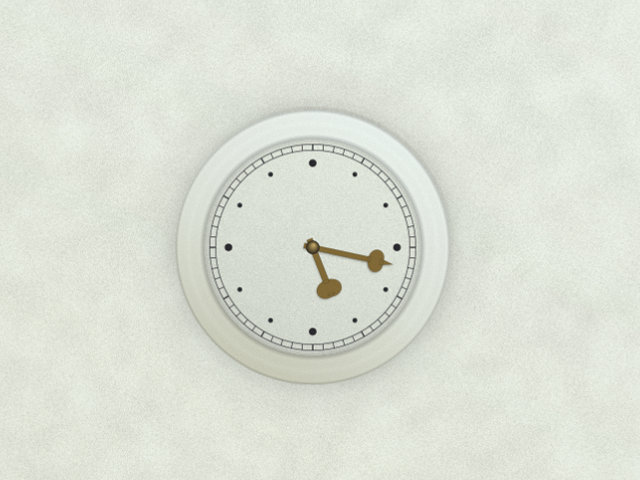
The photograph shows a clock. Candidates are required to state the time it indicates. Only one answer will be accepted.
5:17
